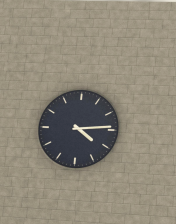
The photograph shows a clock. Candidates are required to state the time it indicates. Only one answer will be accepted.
4:14
